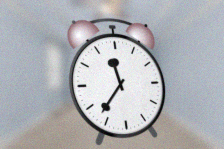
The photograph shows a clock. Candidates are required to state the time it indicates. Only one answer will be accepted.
11:37
